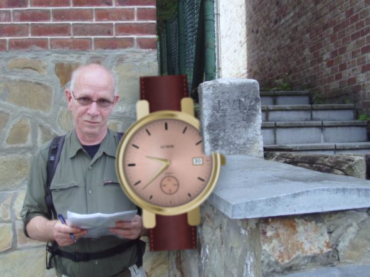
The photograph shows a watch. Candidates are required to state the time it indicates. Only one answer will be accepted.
9:38
